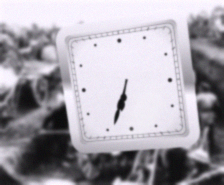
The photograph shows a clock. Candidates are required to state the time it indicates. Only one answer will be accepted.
6:34
